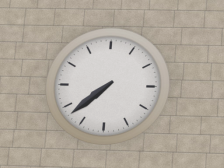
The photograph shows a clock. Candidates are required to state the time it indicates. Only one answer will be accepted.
7:38
